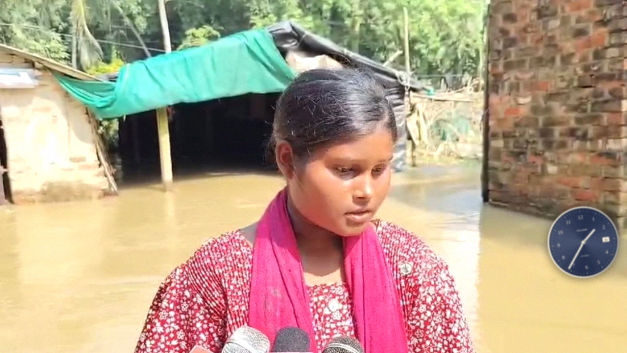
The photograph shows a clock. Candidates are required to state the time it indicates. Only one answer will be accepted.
1:36
